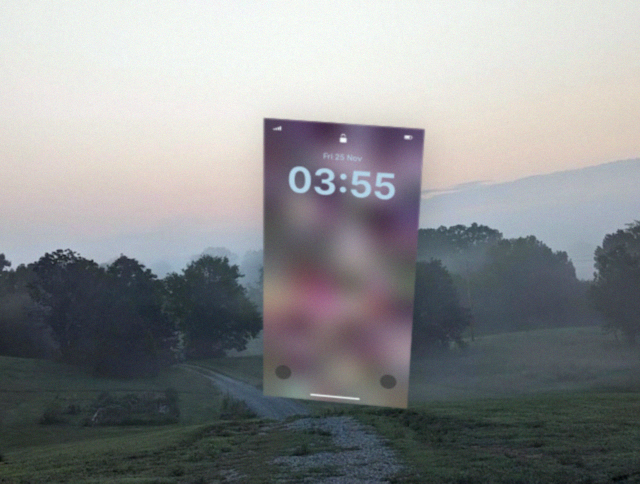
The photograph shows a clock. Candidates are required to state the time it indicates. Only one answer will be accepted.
3:55
